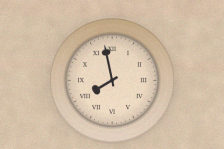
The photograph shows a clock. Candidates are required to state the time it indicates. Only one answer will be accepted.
7:58
